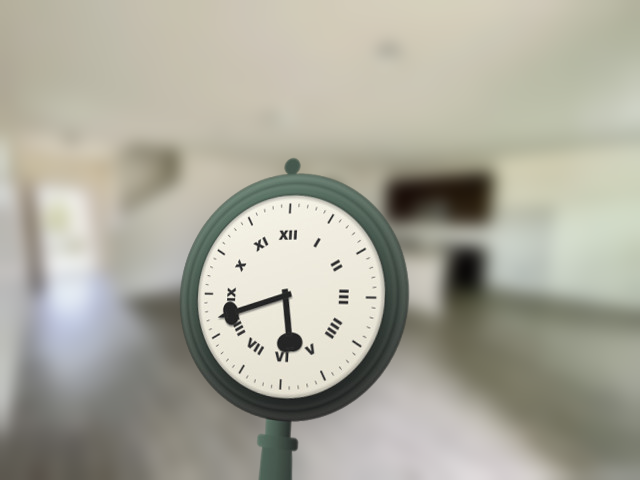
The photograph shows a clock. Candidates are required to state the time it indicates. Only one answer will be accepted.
5:42
